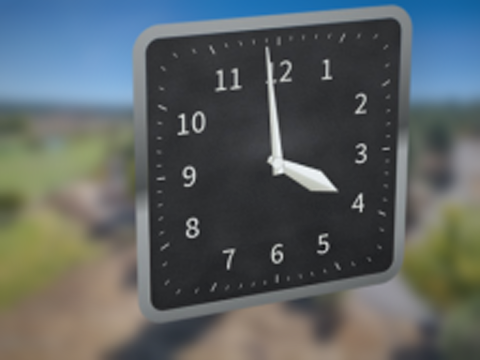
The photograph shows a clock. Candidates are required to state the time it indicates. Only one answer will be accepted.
3:59
